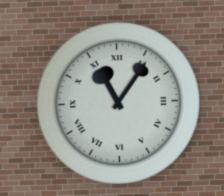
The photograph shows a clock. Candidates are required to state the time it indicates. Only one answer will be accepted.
11:06
